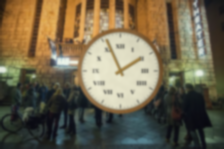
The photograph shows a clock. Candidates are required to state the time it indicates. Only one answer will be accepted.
1:56
